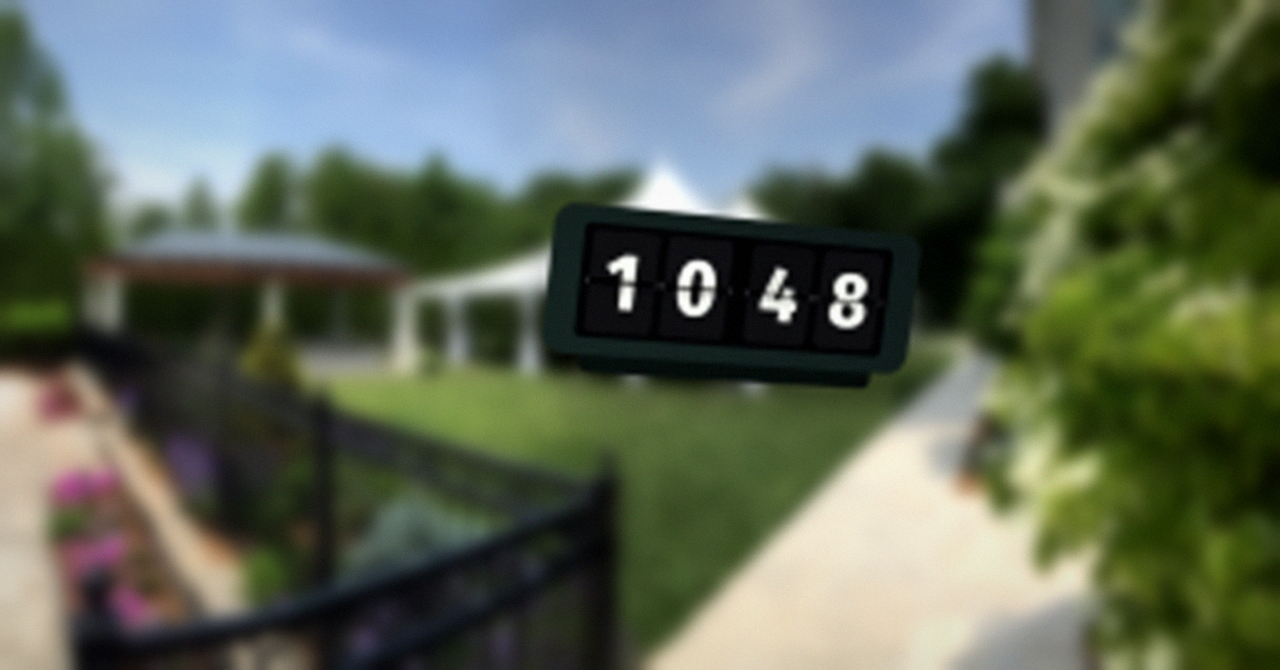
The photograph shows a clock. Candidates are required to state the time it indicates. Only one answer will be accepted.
10:48
